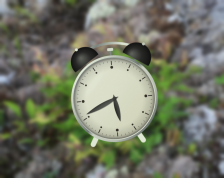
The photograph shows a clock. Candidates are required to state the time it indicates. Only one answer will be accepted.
5:41
